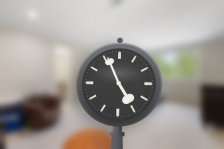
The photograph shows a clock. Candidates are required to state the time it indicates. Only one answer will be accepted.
4:56
